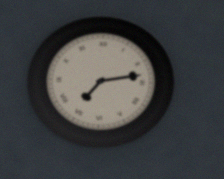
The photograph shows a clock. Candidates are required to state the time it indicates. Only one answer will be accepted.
7:13
